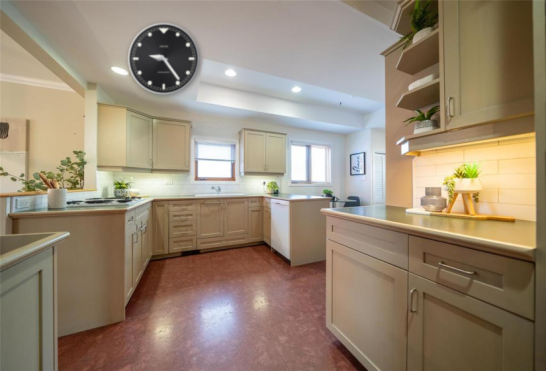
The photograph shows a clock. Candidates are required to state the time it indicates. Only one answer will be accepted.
9:24
